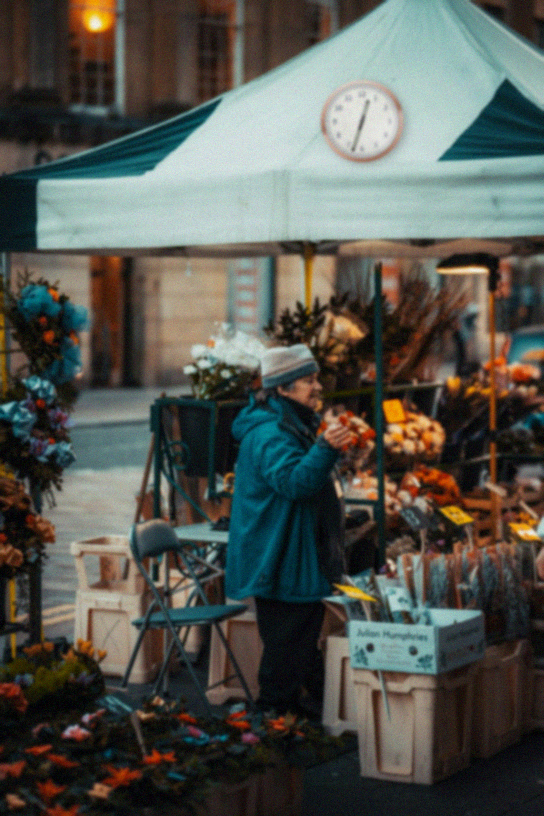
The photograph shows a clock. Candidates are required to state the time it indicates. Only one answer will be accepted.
12:33
